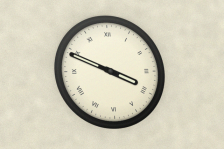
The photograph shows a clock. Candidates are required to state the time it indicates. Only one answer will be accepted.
3:49
